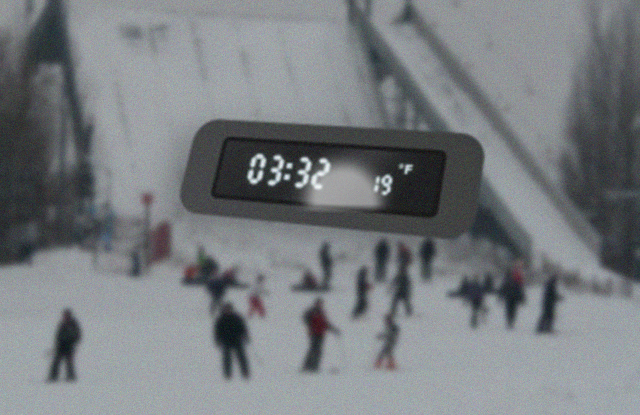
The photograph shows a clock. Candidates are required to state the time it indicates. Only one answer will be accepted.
3:32
